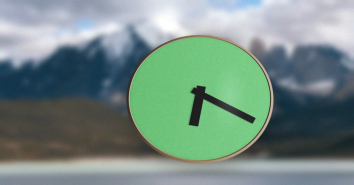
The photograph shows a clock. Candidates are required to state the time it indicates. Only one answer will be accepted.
6:20
